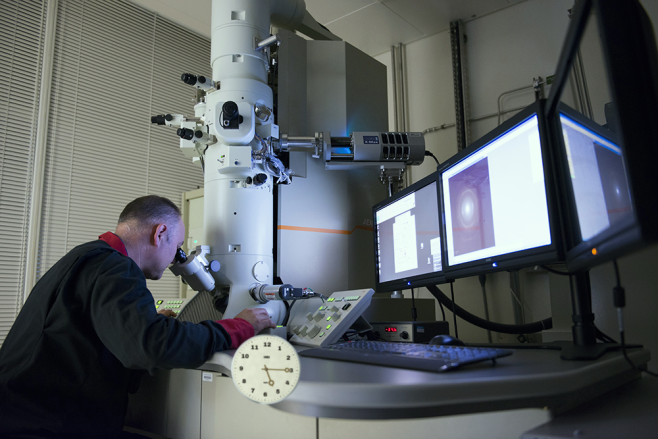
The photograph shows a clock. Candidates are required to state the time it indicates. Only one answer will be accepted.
5:15
